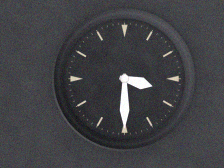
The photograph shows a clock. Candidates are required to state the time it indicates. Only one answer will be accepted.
3:30
